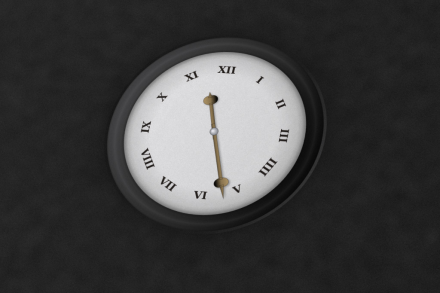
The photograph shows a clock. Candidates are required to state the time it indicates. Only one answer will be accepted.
11:27
